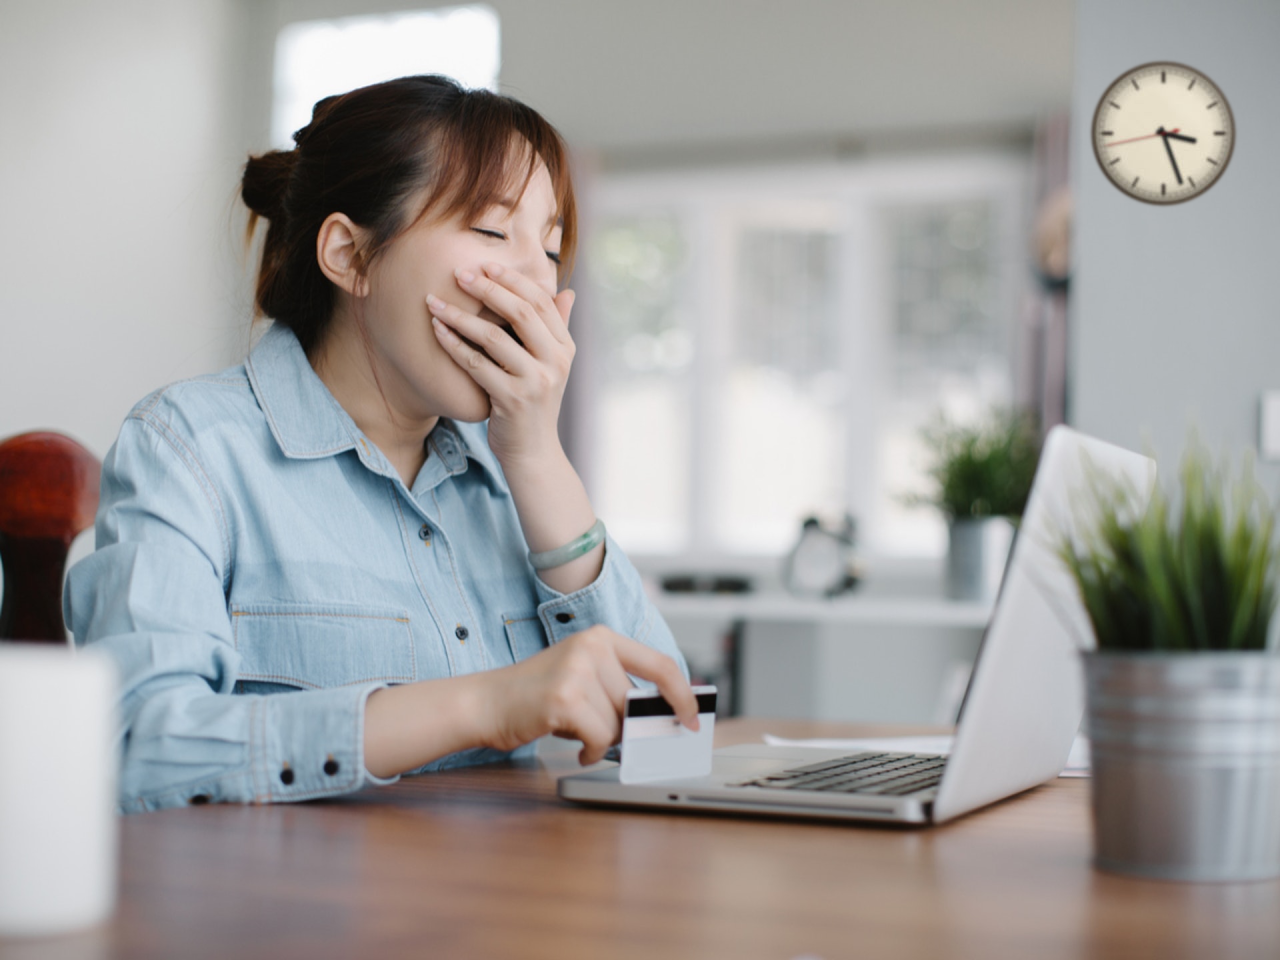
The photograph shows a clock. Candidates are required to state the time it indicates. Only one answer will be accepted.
3:26:43
